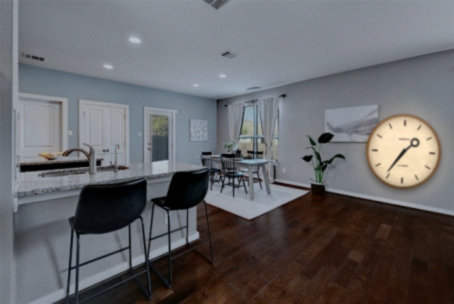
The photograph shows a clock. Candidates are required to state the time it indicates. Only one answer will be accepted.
1:36
